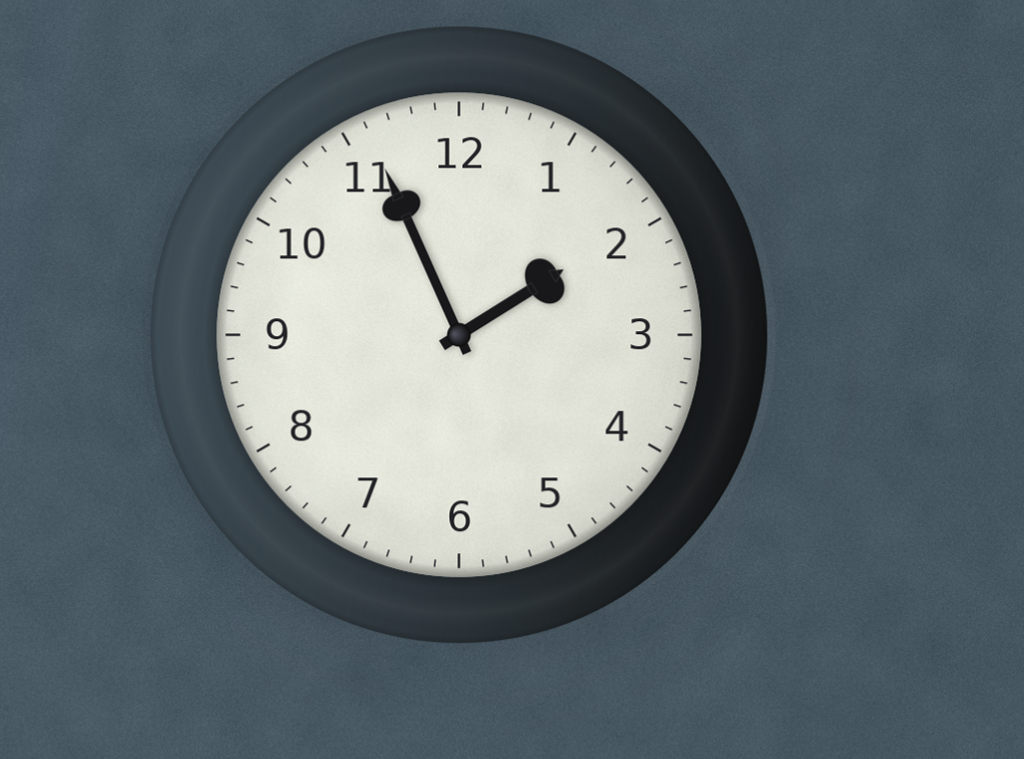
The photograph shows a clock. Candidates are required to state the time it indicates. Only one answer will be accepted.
1:56
